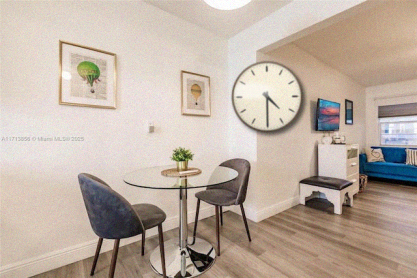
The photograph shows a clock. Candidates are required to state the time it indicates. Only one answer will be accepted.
4:30
